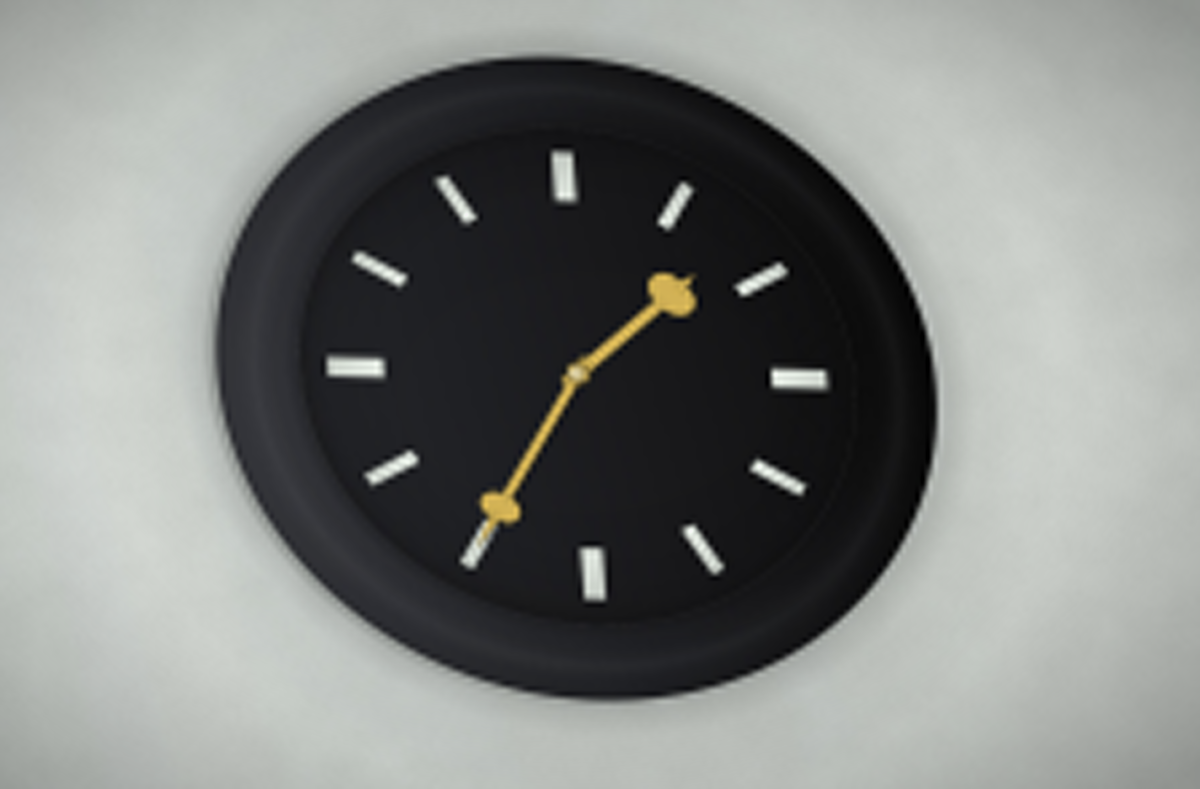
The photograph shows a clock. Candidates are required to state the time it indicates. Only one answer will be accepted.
1:35
